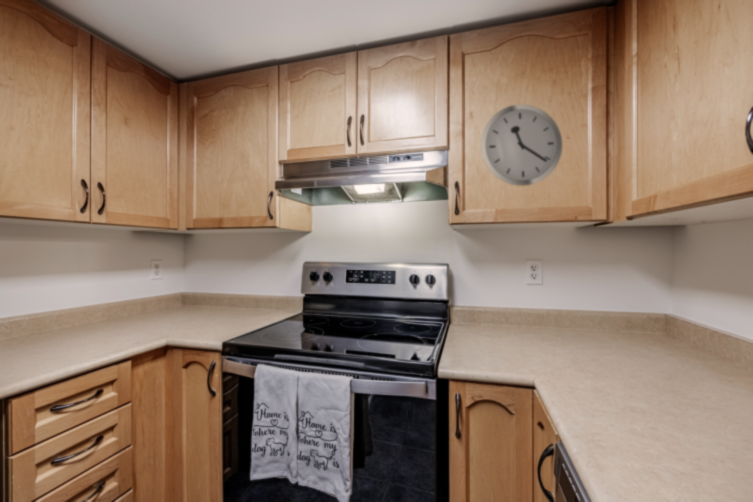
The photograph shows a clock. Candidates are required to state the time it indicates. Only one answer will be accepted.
11:21
